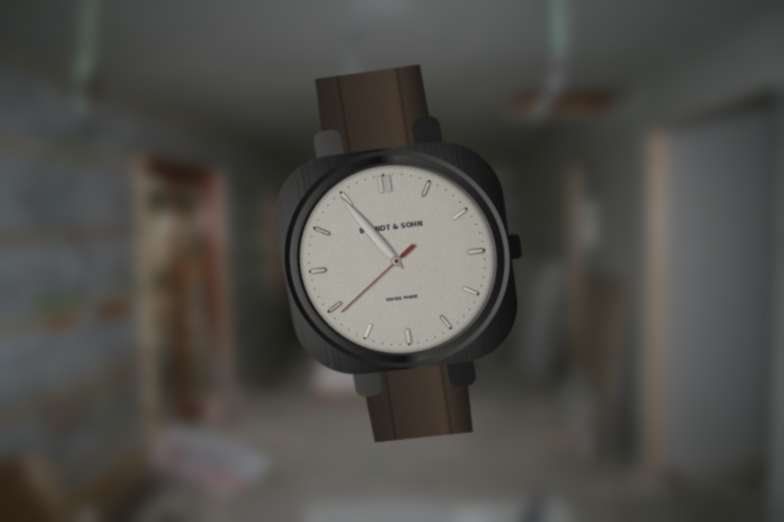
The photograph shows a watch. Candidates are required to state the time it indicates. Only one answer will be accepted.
10:54:39
